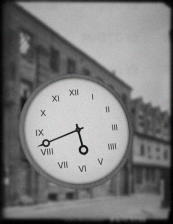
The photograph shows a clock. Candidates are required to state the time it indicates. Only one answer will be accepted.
5:42
